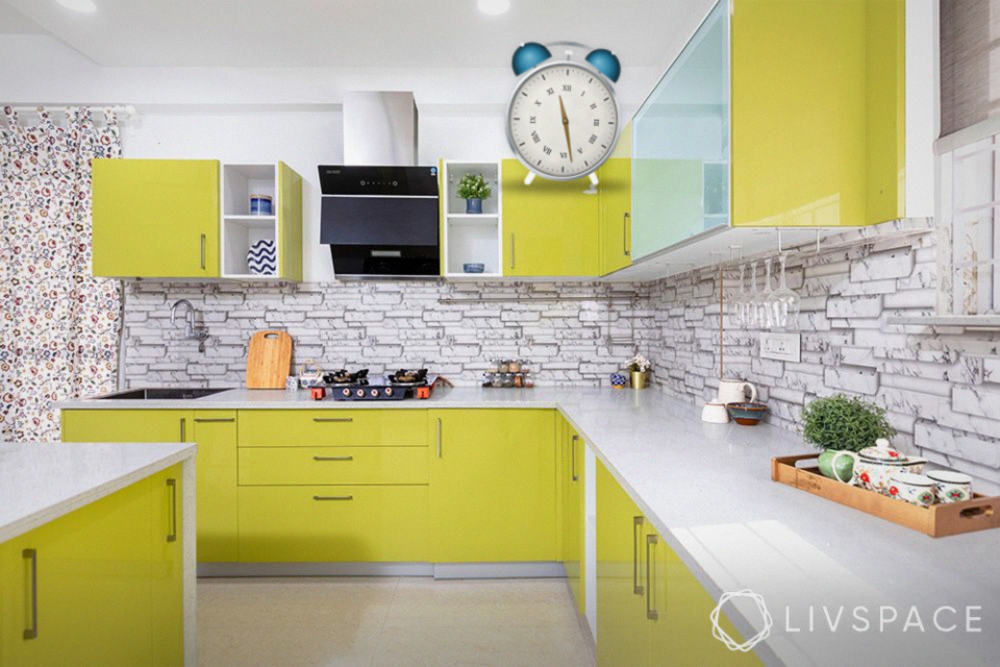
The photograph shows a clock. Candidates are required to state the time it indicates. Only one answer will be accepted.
11:28
